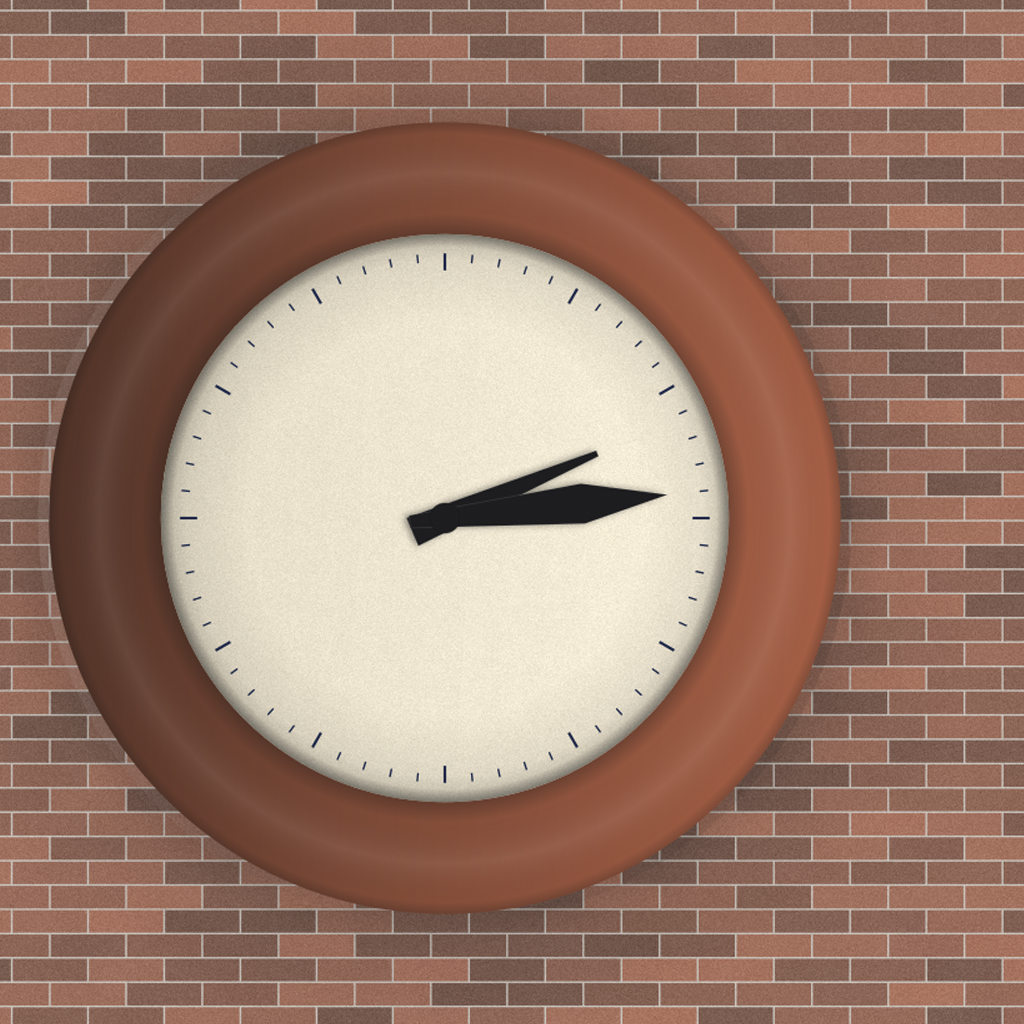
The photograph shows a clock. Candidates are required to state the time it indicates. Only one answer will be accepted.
2:14
